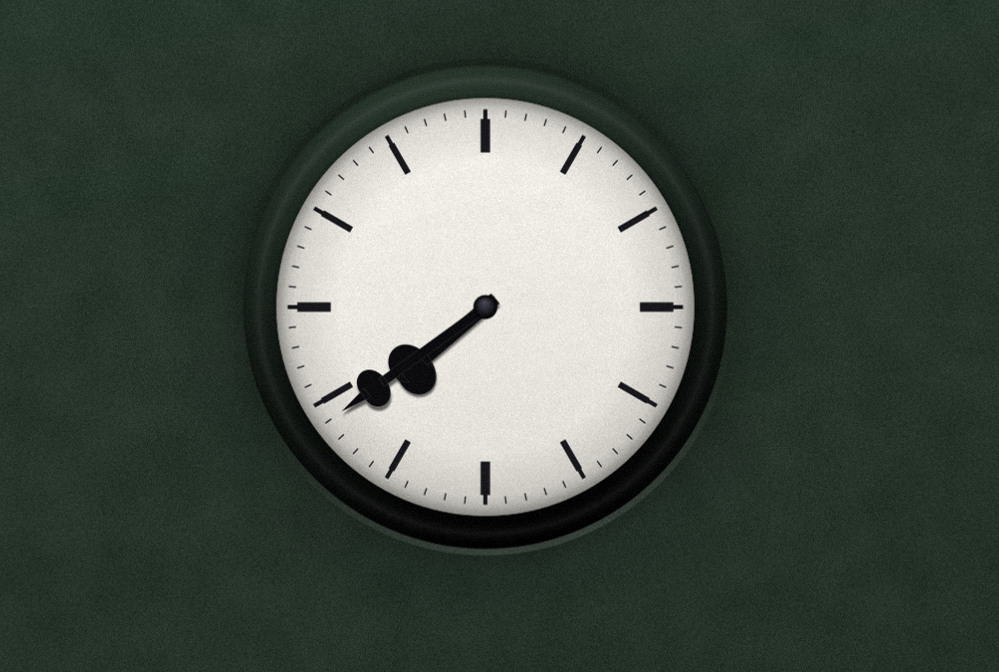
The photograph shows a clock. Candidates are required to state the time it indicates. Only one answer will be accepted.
7:39
